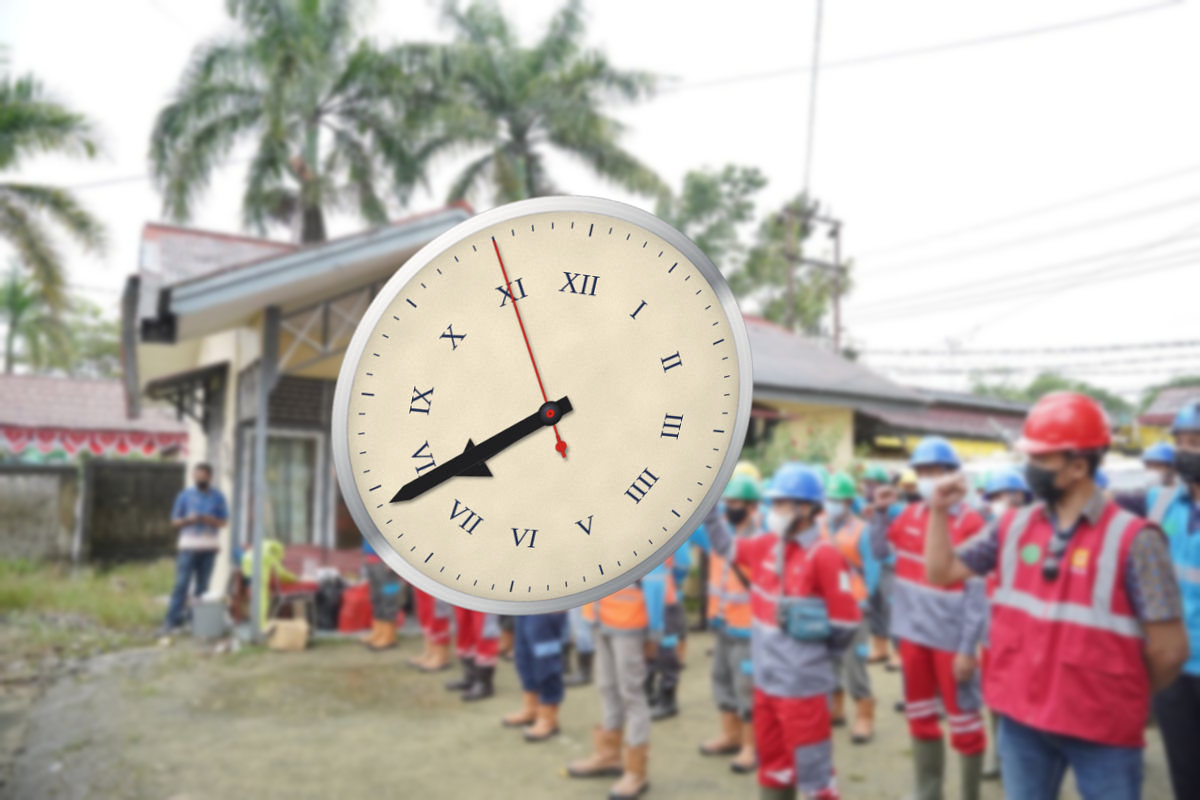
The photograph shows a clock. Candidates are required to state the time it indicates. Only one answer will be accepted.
7:38:55
